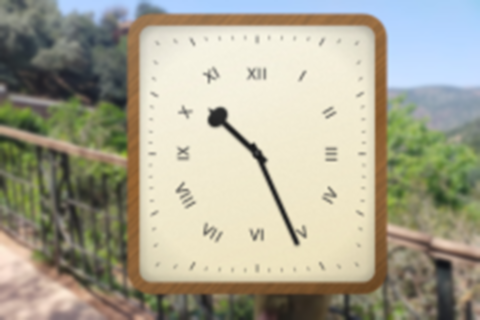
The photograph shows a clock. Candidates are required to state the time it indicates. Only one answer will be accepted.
10:26
